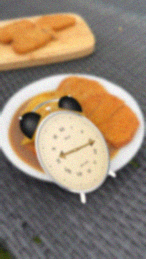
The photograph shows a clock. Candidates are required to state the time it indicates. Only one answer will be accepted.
9:16
